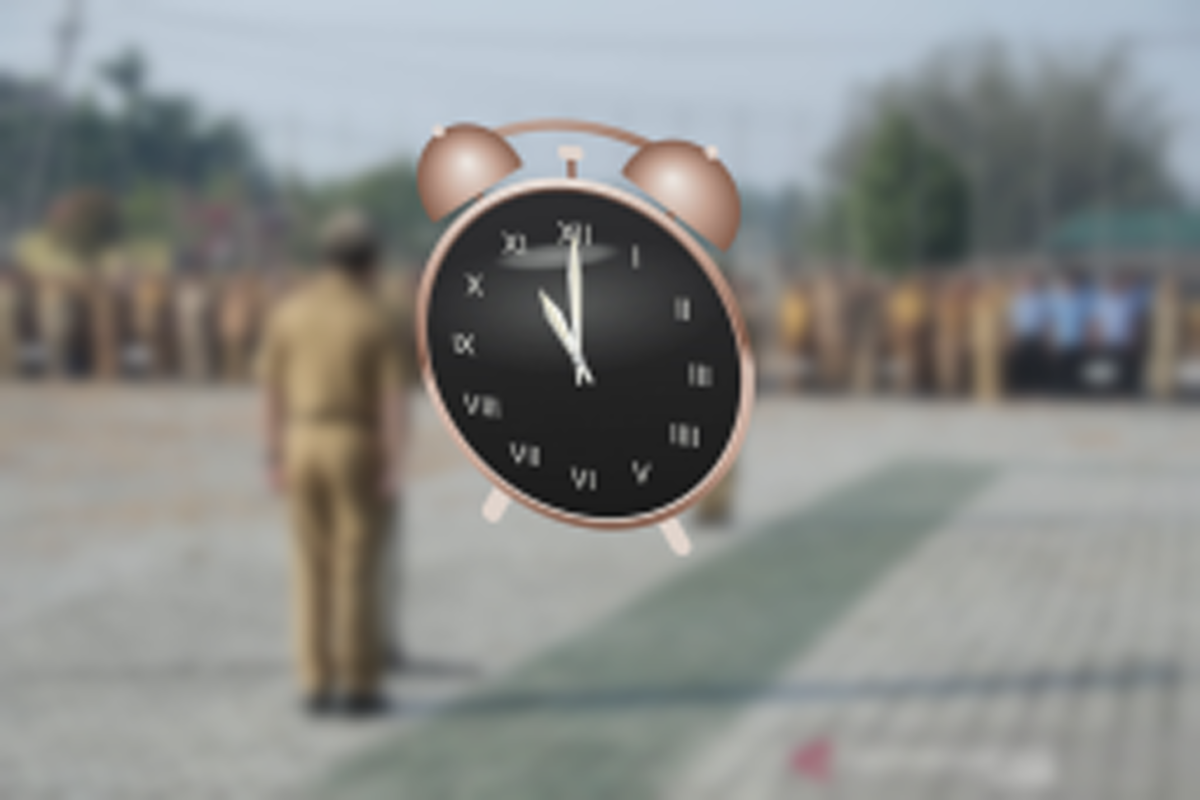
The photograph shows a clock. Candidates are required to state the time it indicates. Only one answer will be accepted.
11:00
